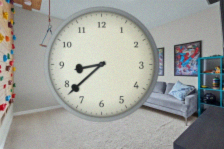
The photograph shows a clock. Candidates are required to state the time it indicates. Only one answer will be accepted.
8:38
